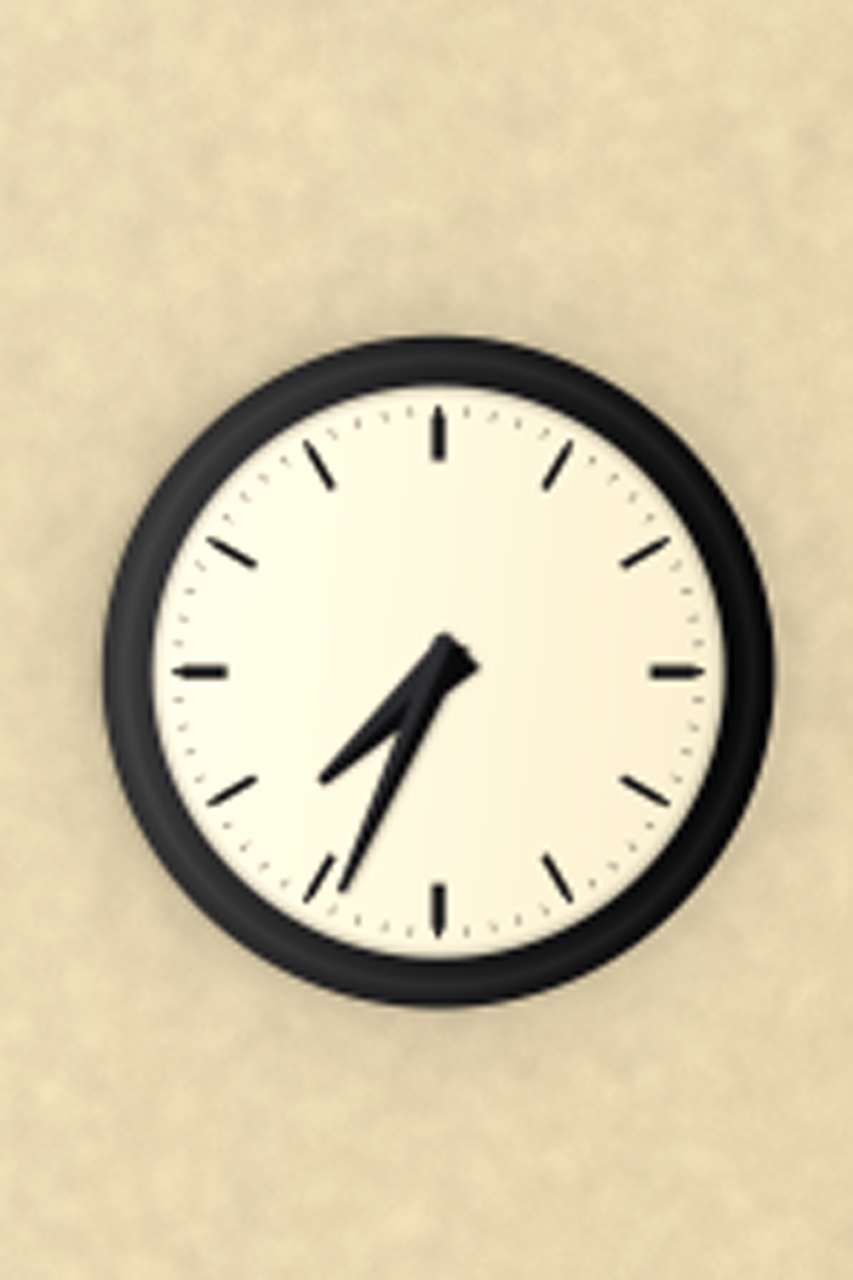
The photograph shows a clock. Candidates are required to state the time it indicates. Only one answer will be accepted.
7:34
